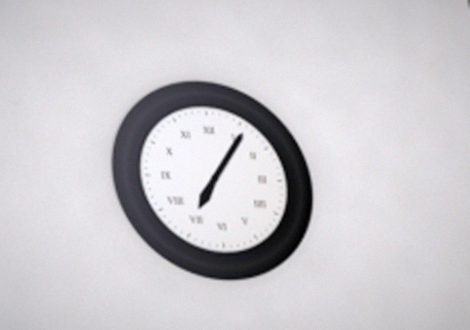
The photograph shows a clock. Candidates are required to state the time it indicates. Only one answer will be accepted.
7:06
